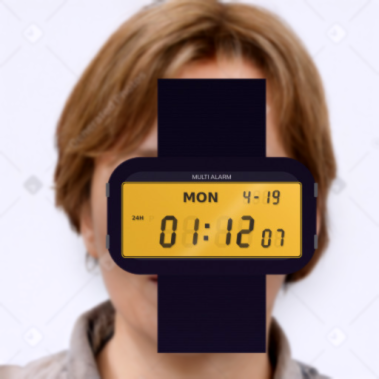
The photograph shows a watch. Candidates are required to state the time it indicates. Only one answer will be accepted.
1:12:07
